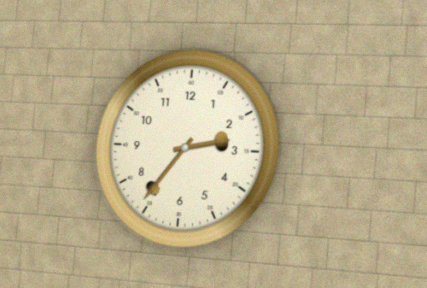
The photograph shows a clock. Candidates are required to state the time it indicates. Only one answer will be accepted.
2:36
